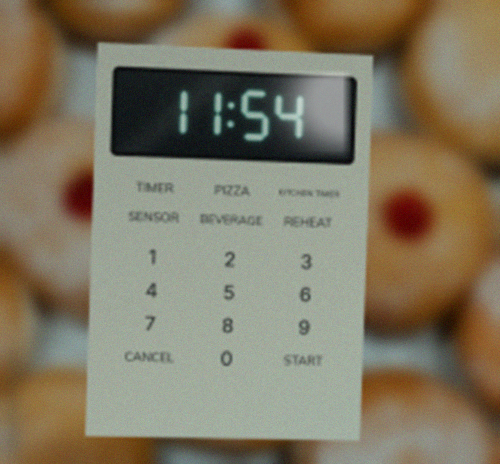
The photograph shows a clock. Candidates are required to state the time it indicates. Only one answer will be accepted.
11:54
